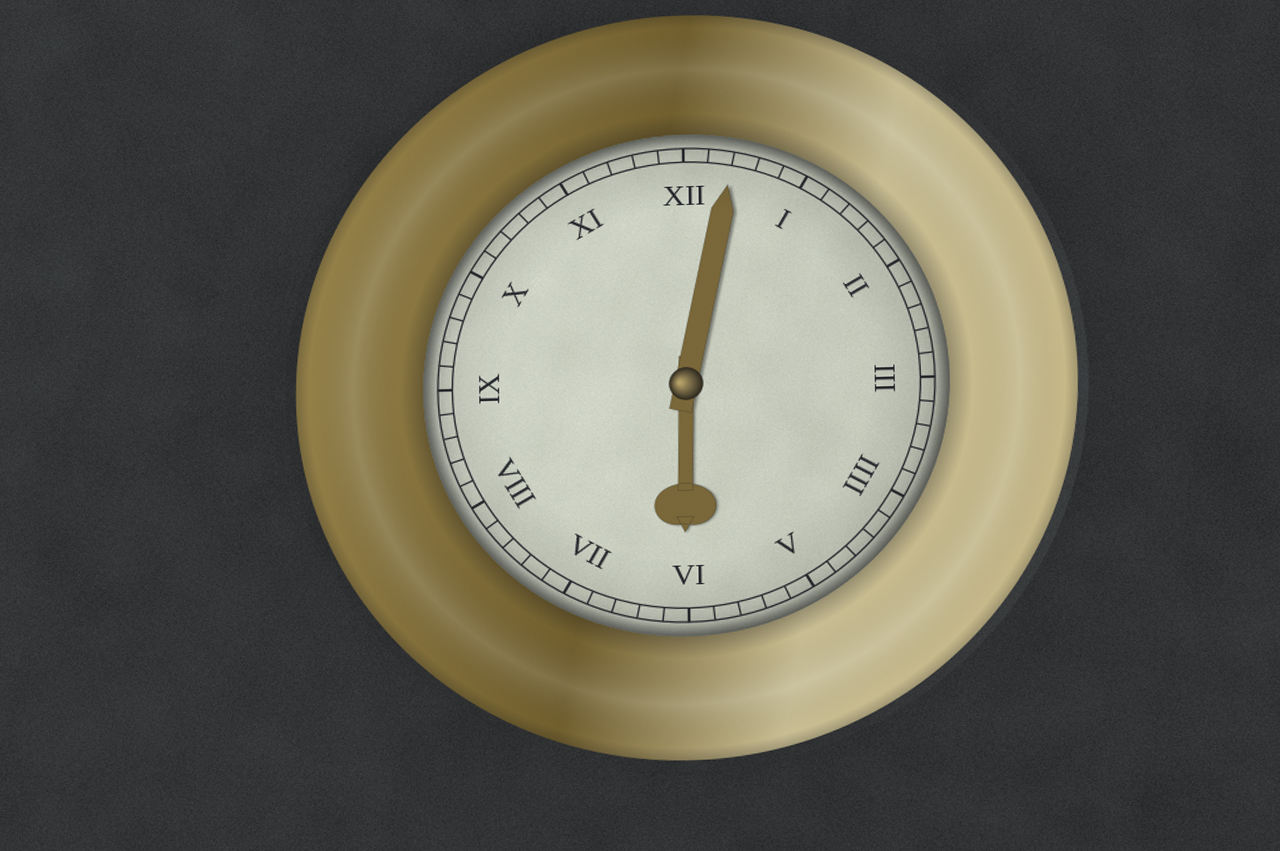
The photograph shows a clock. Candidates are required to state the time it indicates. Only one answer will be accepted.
6:02
